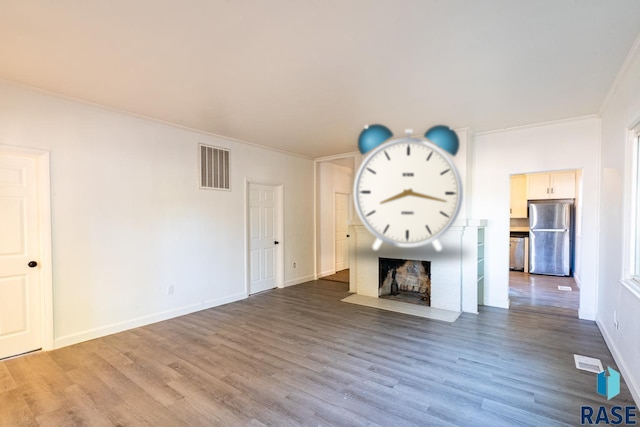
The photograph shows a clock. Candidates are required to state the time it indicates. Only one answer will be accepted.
8:17
